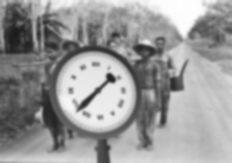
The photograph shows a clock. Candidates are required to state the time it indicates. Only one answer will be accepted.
1:38
